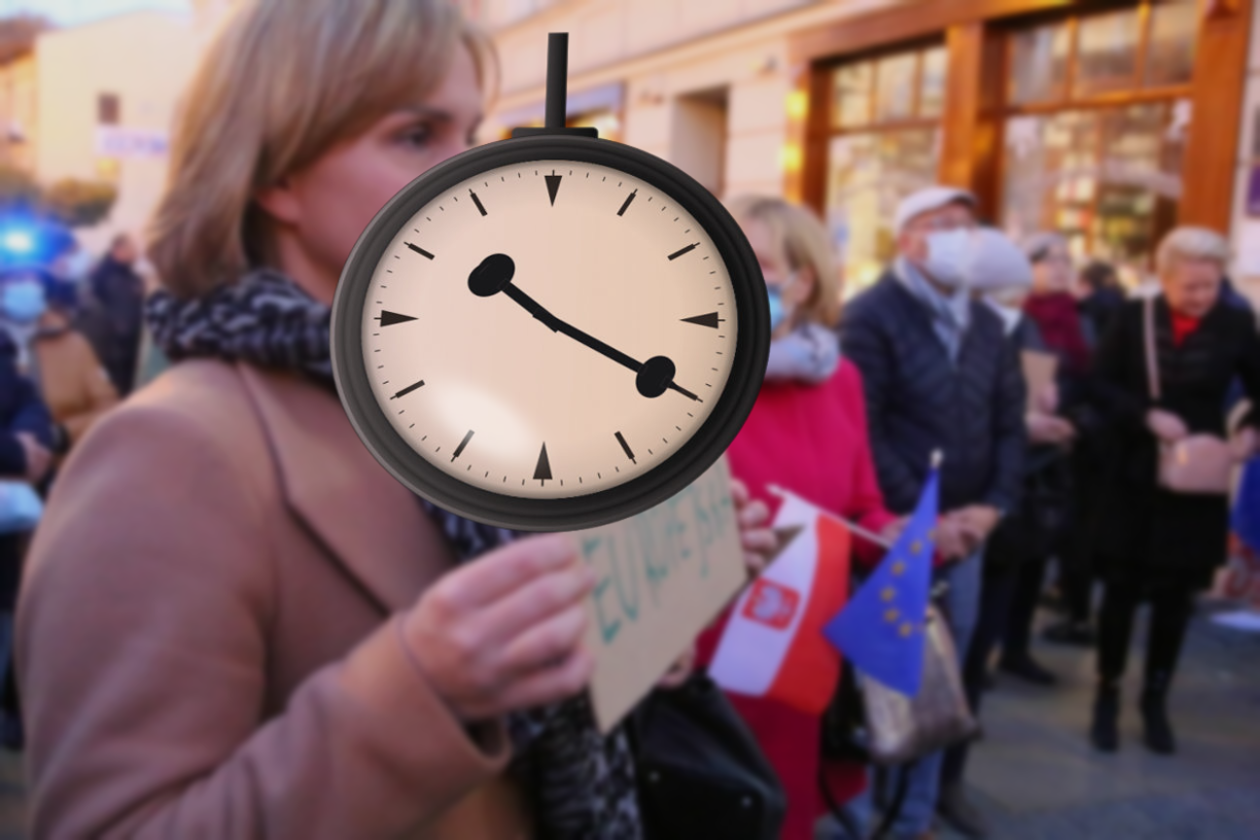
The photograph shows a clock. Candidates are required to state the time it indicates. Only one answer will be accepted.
10:20
